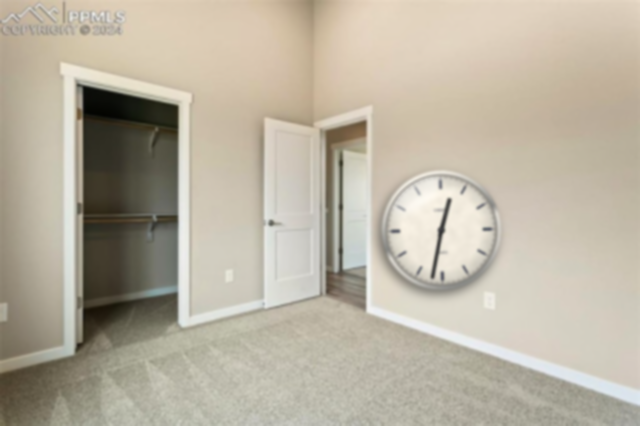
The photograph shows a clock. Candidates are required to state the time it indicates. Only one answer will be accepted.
12:32
